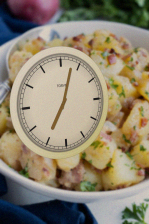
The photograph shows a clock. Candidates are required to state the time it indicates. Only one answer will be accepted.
7:03
